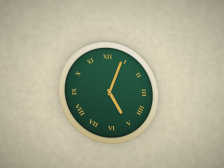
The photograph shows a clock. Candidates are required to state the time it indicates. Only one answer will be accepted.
5:04
